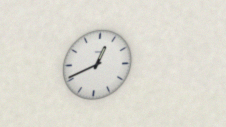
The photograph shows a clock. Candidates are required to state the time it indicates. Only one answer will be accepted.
12:41
